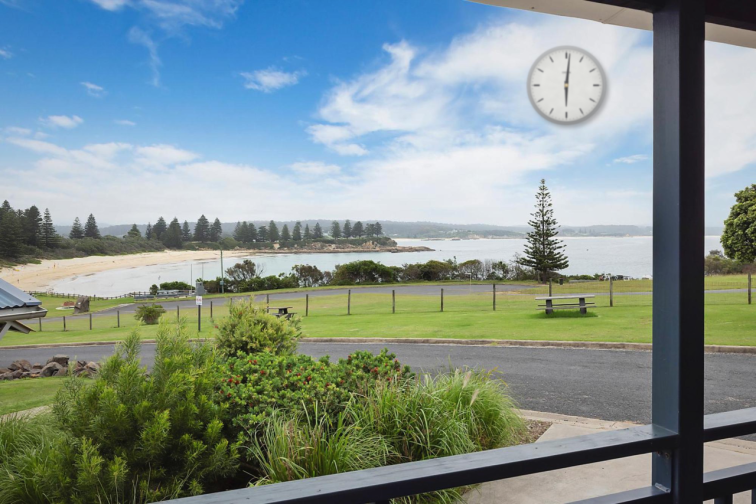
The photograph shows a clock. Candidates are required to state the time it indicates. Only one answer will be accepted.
6:01
